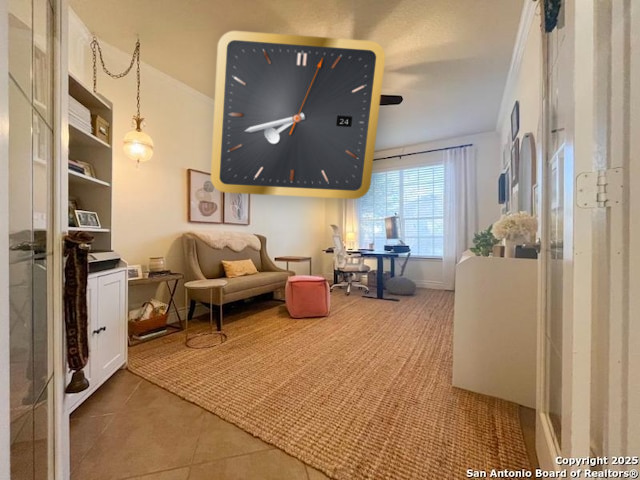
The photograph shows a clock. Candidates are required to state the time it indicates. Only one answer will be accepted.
7:42:03
